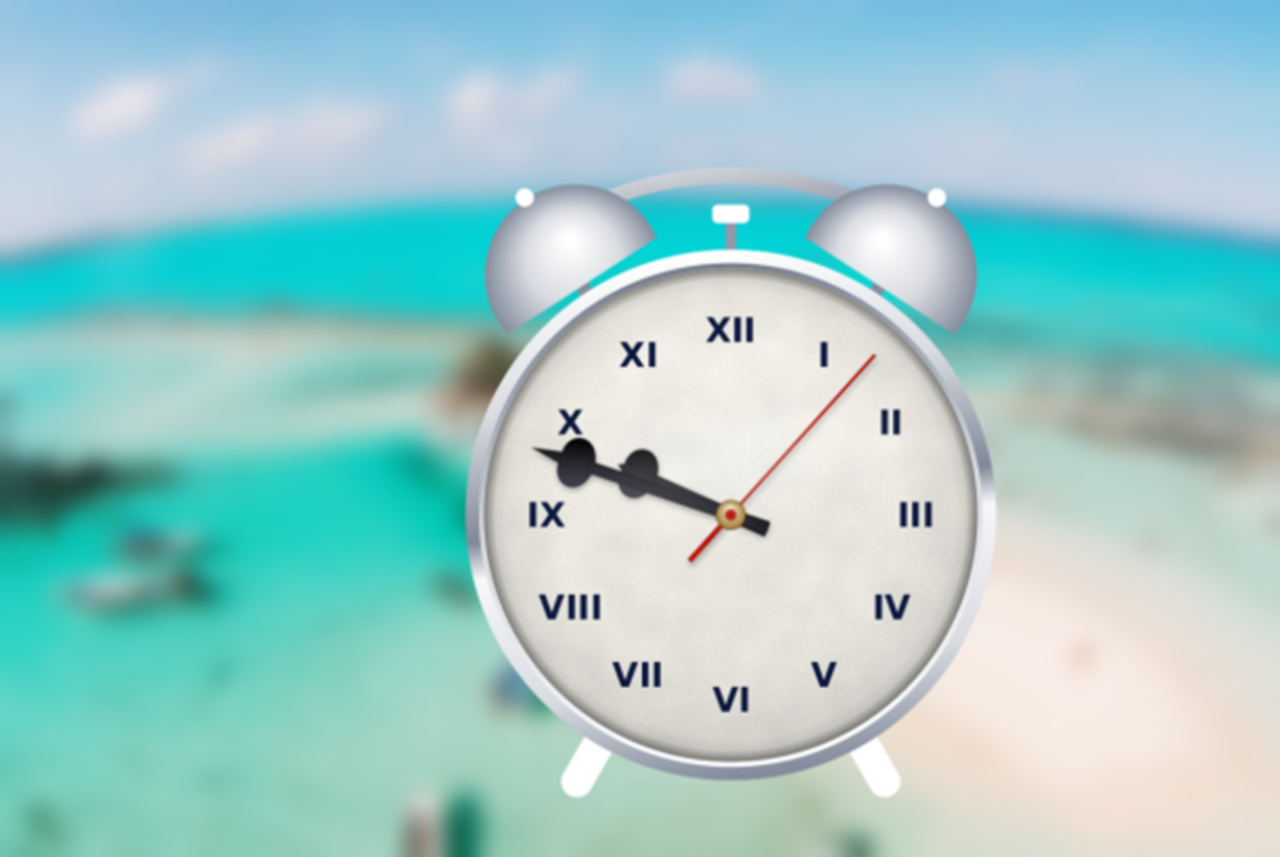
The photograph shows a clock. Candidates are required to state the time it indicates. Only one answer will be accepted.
9:48:07
